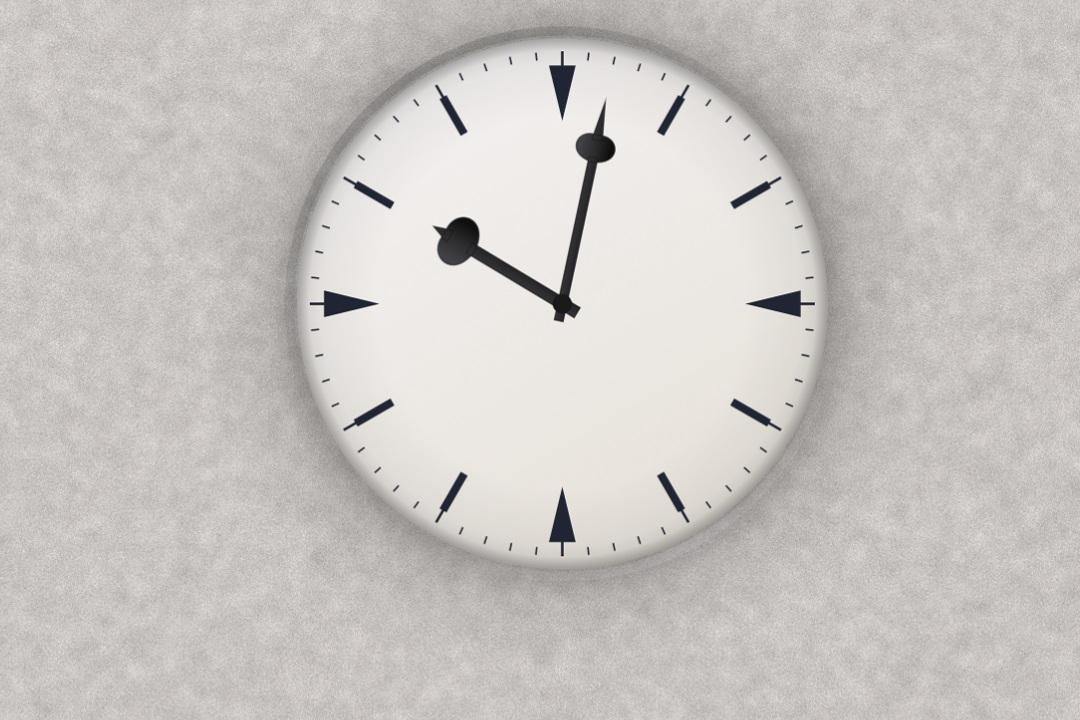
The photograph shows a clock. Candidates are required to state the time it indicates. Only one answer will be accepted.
10:02
